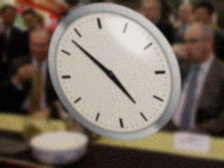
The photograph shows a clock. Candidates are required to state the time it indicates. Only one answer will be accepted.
4:53
